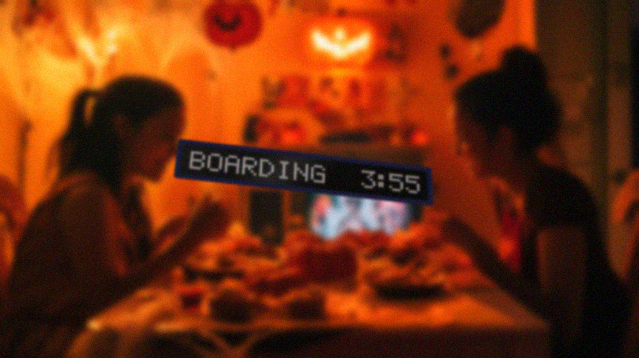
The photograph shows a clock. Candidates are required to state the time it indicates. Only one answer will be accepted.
3:55
